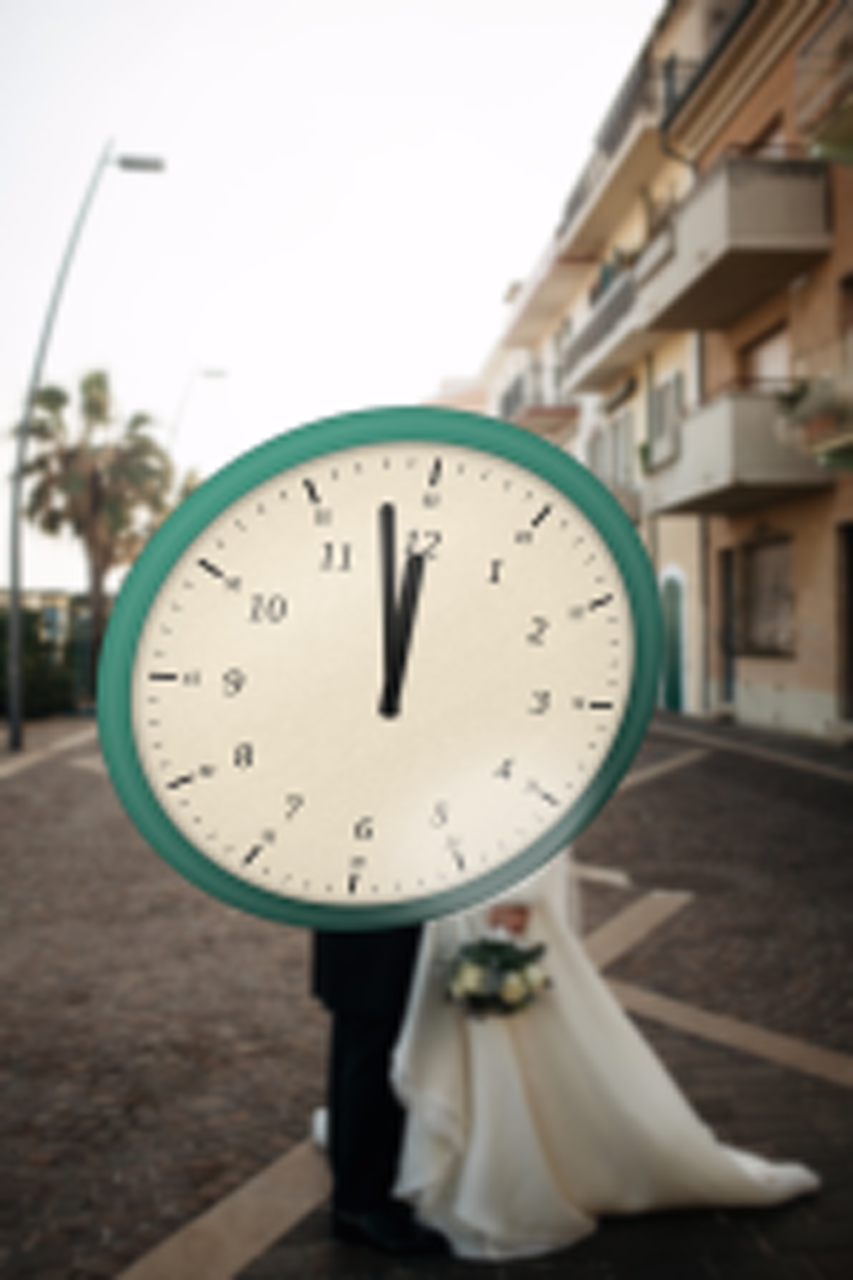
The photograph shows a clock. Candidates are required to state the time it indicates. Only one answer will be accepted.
11:58
